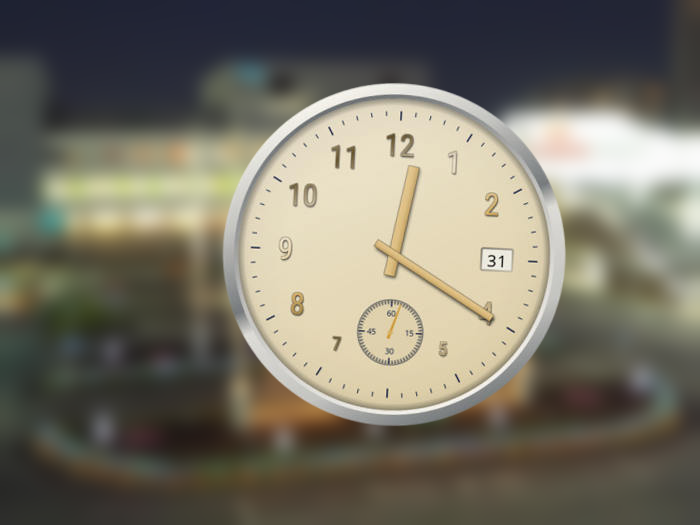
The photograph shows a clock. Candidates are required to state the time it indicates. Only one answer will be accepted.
12:20:03
